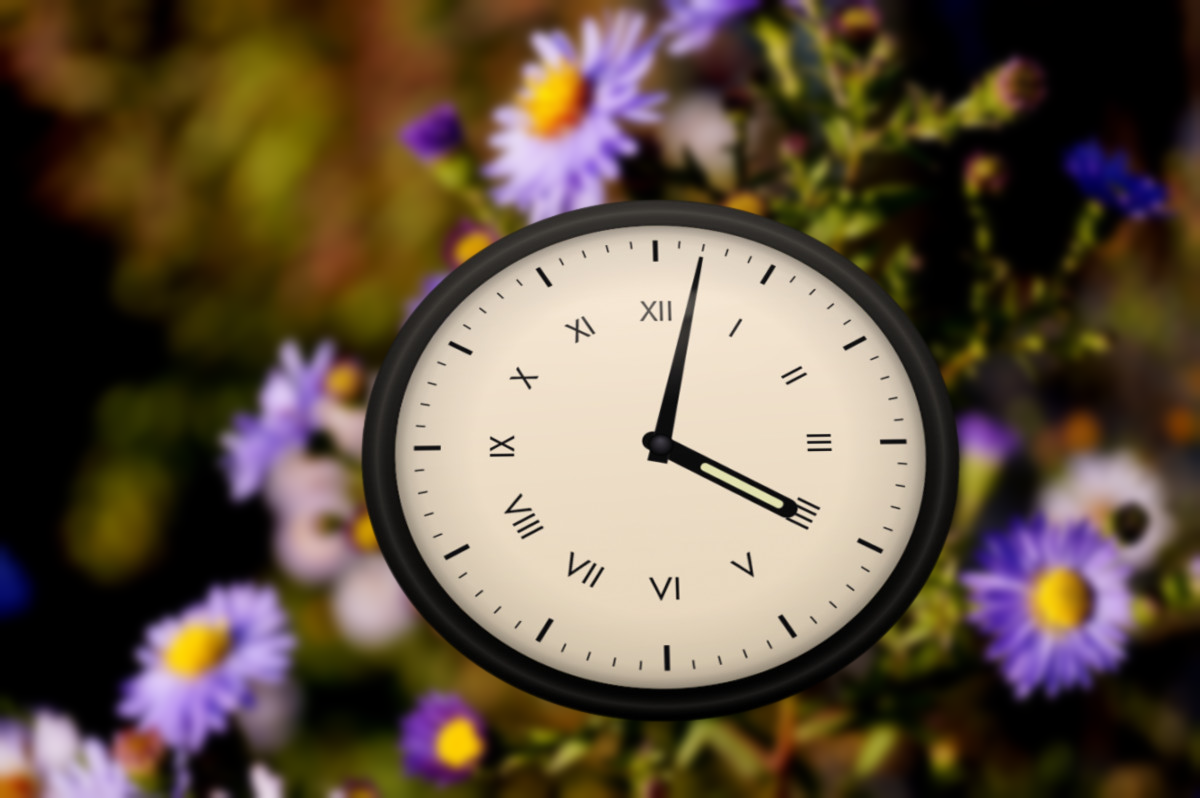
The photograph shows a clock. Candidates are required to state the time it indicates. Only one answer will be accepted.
4:02
